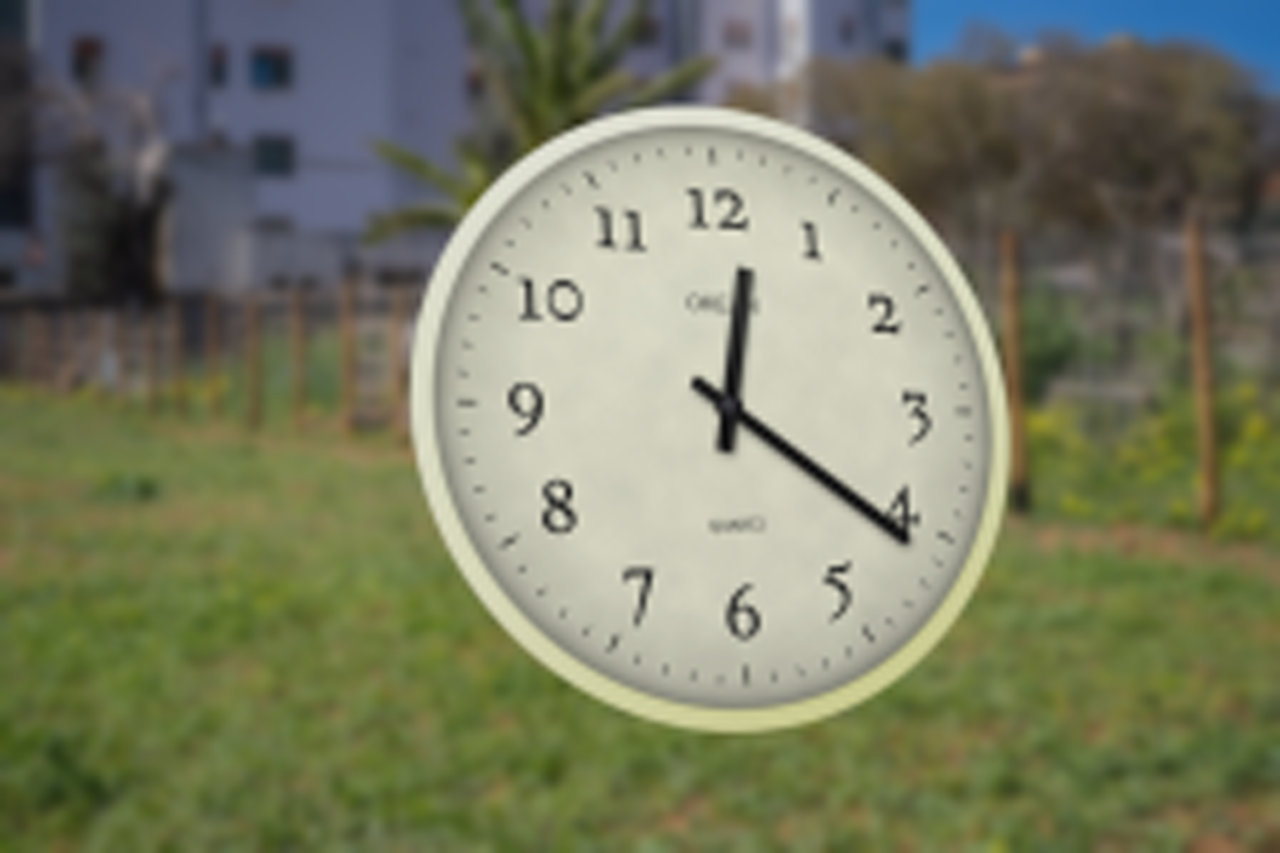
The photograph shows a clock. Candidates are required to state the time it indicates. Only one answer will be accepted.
12:21
